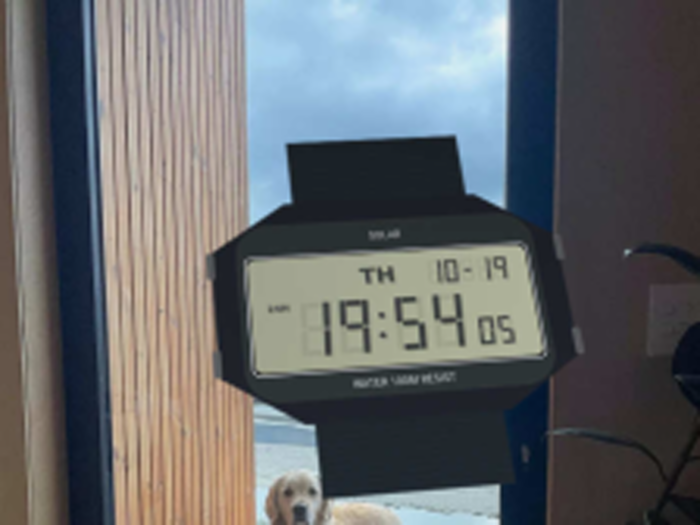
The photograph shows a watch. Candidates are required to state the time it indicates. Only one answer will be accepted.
19:54:05
